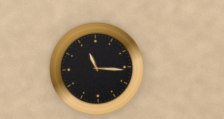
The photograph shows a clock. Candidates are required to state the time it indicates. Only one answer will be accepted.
11:16
